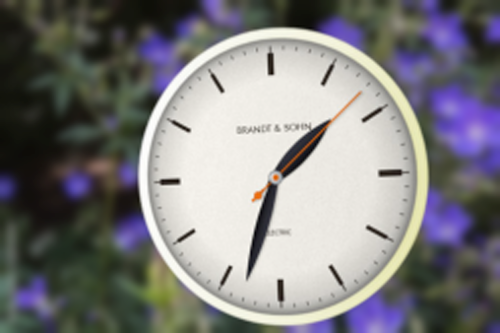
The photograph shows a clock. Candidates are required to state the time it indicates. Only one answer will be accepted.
1:33:08
